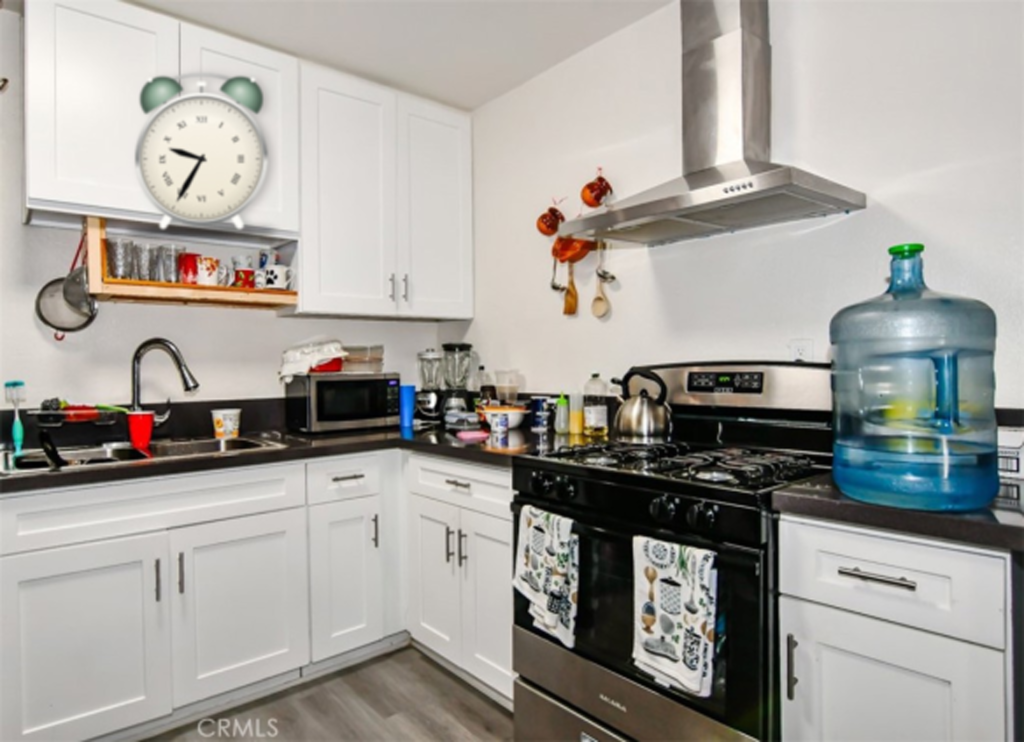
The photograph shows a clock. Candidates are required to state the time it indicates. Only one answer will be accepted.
9:35
